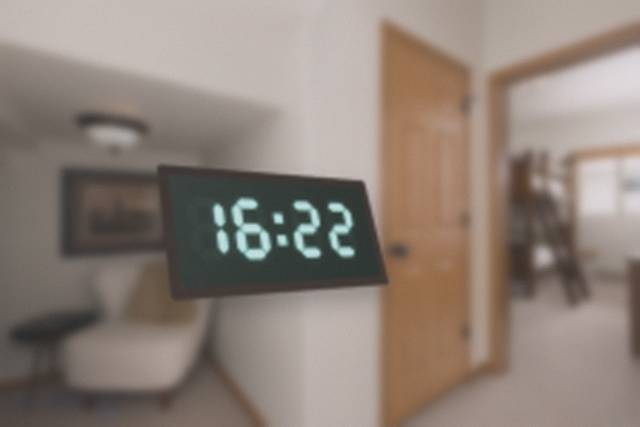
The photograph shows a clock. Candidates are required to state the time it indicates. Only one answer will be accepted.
16:22
